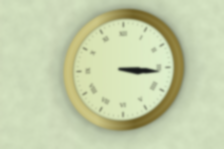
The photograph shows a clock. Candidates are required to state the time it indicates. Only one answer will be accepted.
3:16
